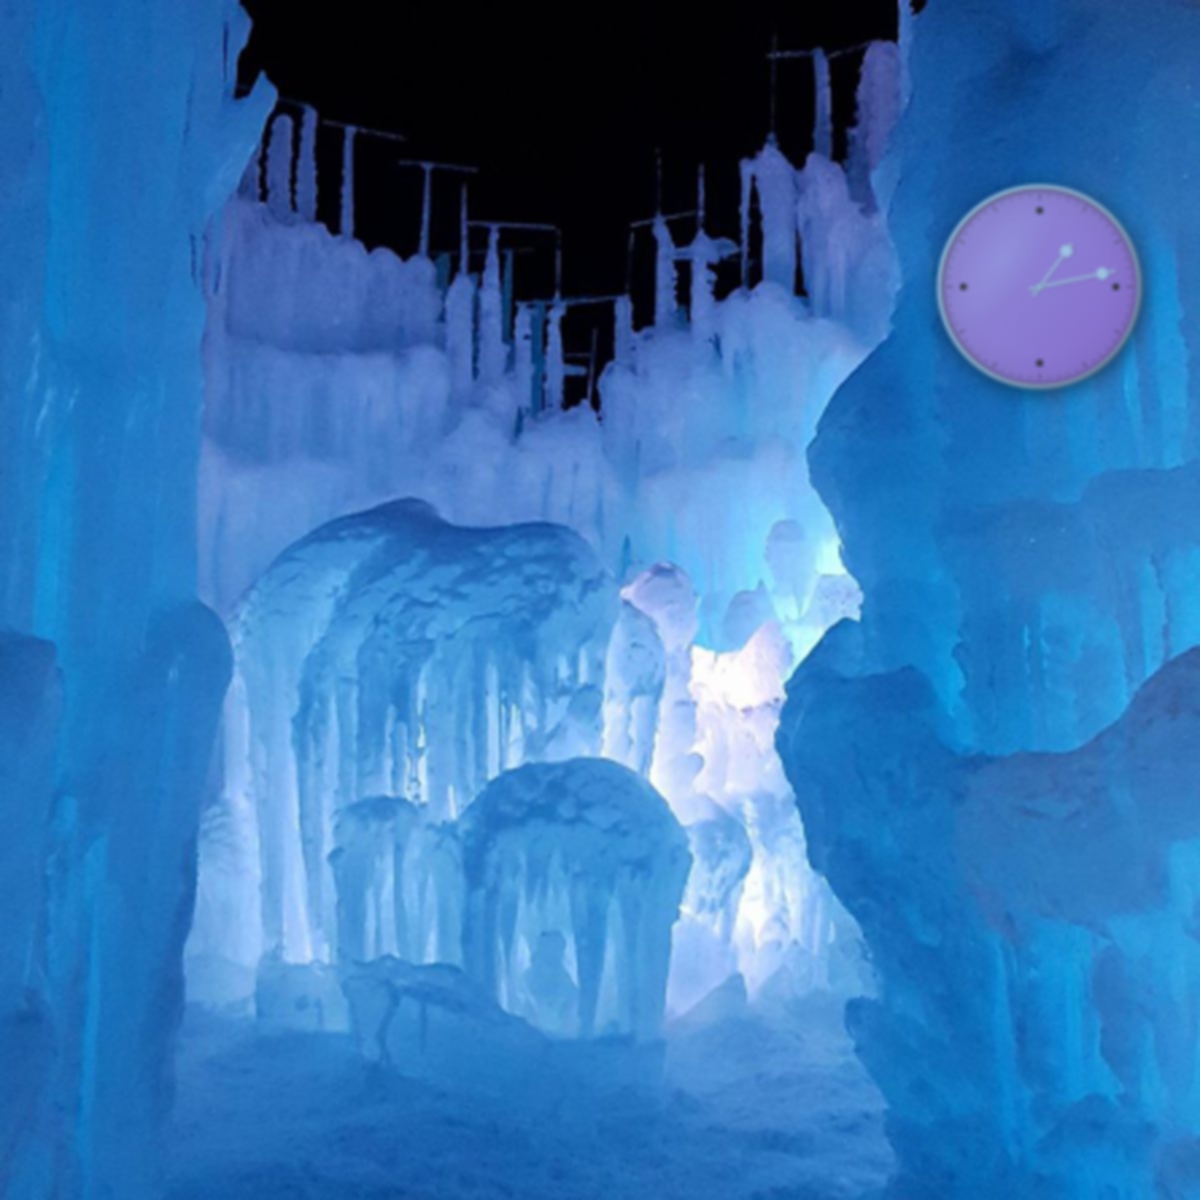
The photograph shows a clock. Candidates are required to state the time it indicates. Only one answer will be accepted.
1:13
